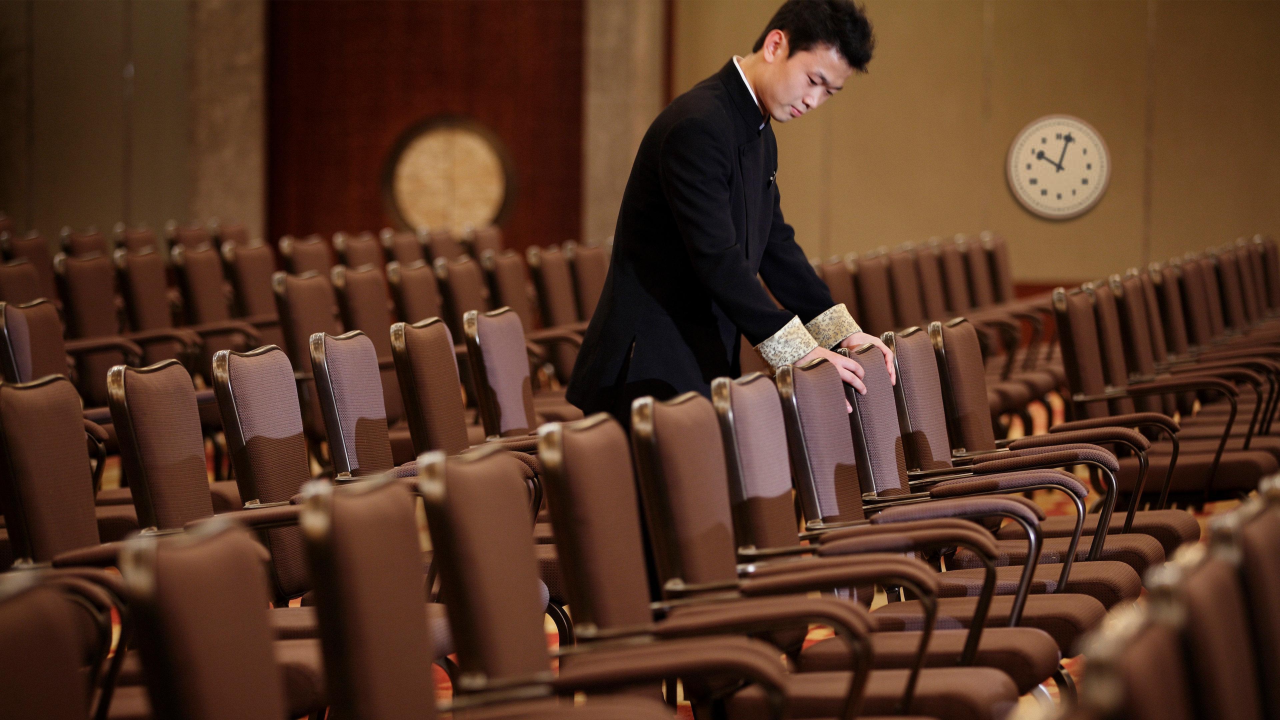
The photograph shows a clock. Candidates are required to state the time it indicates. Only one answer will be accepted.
10:03
